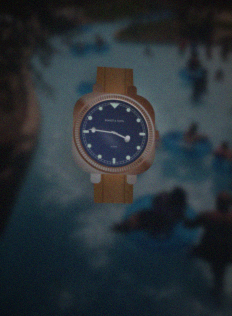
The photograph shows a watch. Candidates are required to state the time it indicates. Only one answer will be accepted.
3:46
